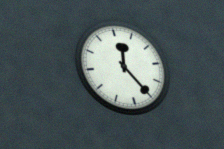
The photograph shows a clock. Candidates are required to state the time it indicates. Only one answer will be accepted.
12:25
